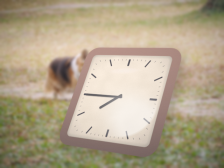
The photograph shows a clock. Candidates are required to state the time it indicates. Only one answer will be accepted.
7:45
